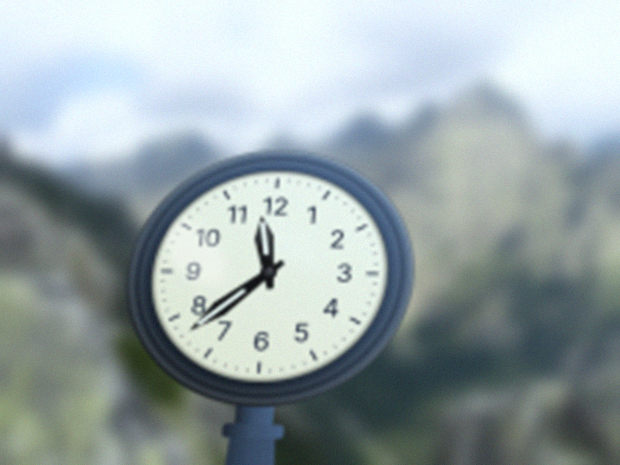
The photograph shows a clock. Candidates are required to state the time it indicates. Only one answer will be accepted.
11:38
